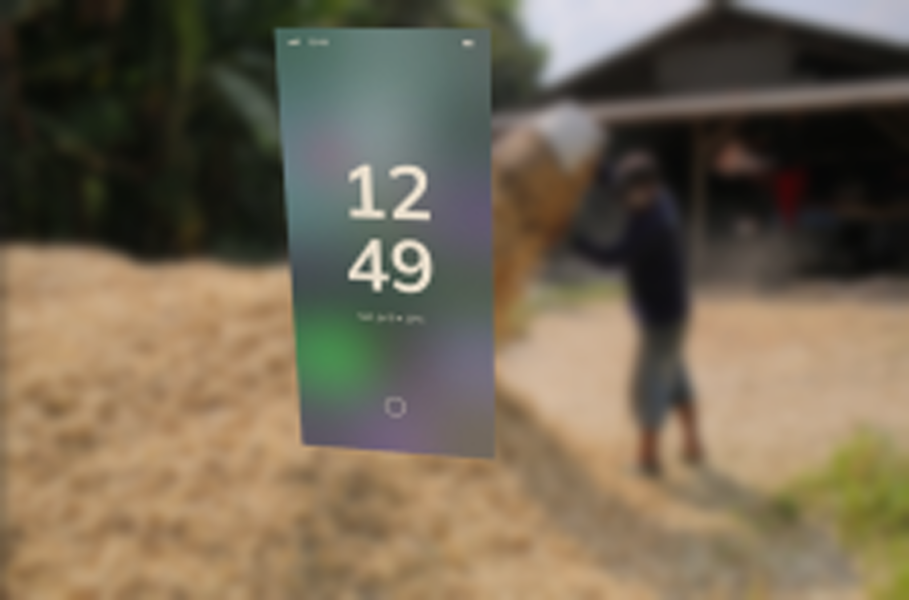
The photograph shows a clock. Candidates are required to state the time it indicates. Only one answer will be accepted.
12:49
